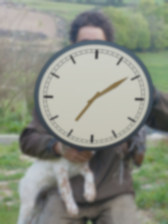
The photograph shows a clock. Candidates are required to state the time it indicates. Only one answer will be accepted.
7:09
